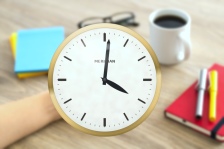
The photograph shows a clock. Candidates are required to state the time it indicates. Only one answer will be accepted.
4:01
